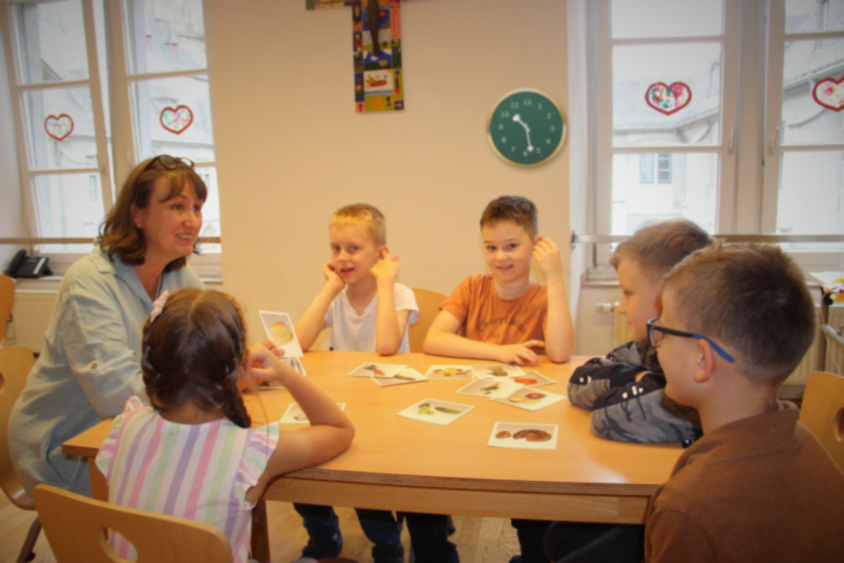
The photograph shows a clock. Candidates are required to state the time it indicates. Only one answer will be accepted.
10:28
